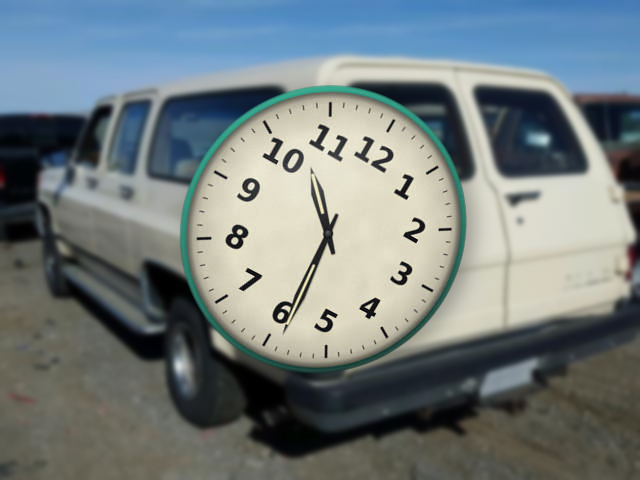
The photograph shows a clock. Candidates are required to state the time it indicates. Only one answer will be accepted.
10:29
